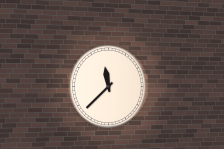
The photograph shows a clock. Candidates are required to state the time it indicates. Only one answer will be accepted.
11:38
